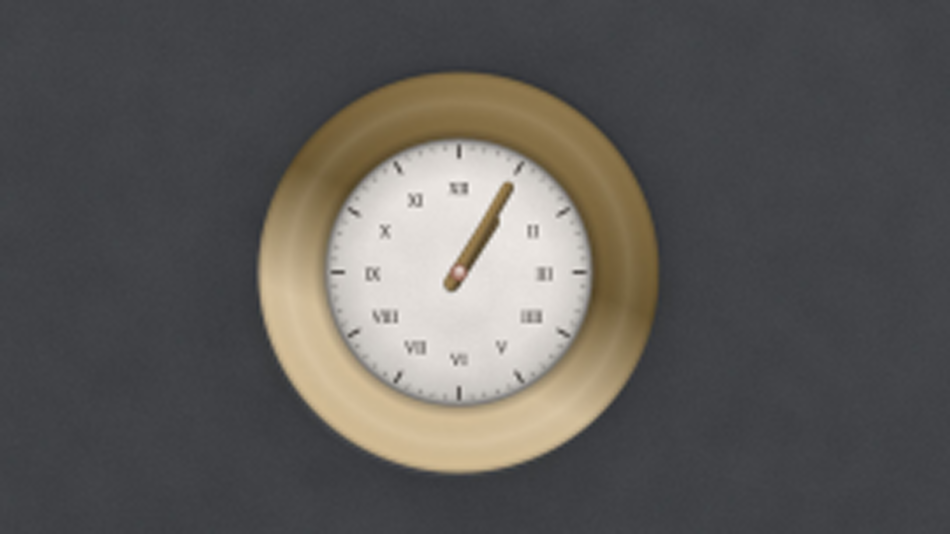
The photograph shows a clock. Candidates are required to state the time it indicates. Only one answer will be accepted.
1:05
